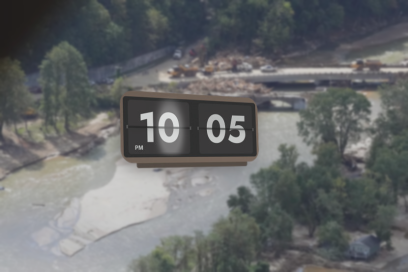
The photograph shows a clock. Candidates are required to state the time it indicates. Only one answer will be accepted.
10:05
